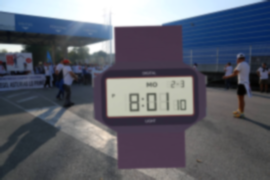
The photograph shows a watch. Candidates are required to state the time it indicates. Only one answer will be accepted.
8:01
